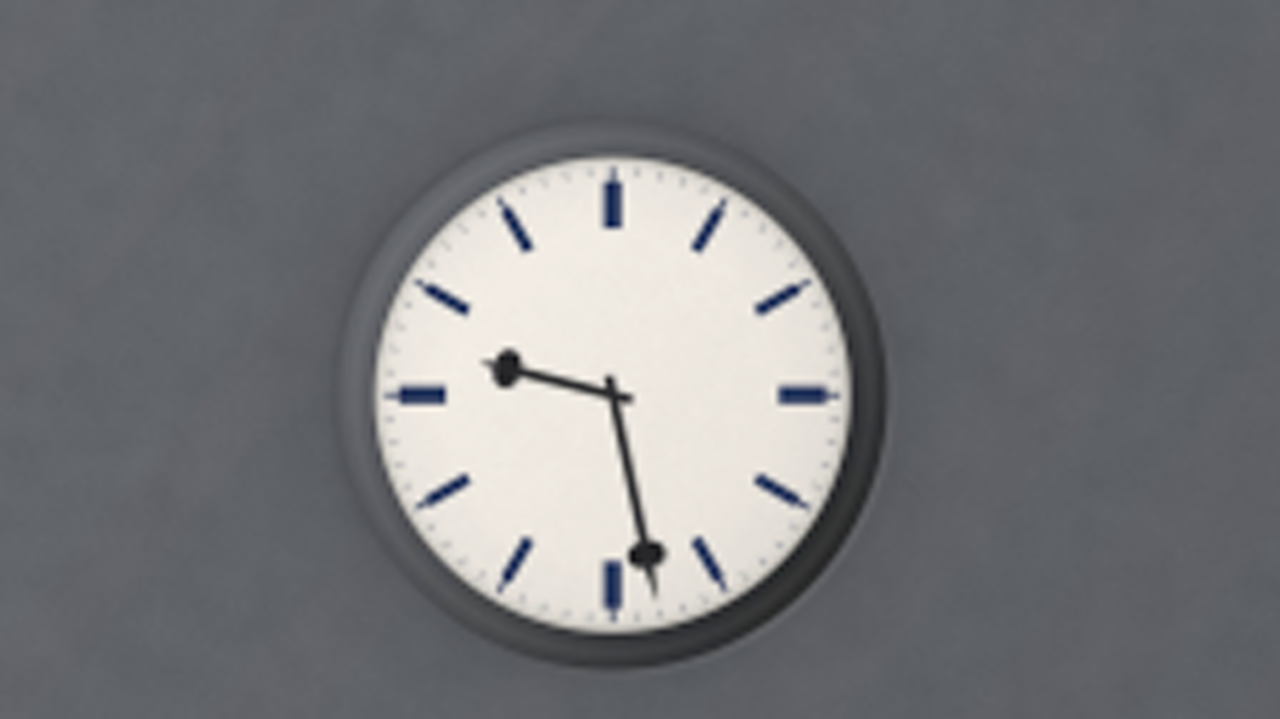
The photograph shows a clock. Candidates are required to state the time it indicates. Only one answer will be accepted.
9:28
